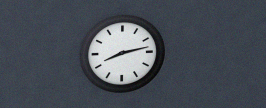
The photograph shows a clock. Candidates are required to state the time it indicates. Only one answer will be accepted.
8:13
